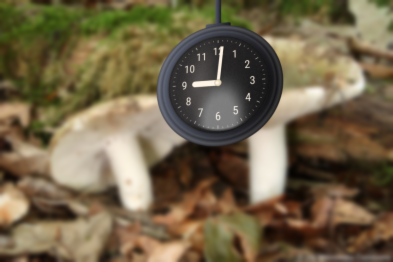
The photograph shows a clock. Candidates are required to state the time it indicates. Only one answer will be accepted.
9:01
